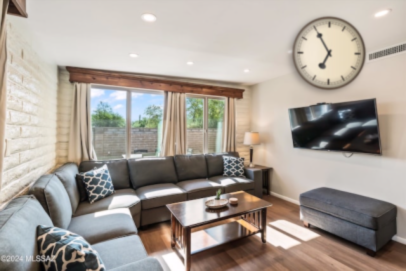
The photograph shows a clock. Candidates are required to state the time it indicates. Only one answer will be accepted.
6:55
